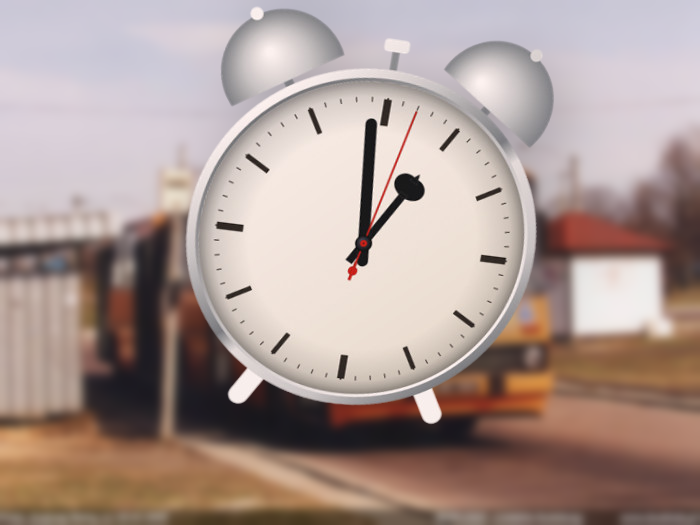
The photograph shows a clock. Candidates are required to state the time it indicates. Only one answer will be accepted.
12:59:02
